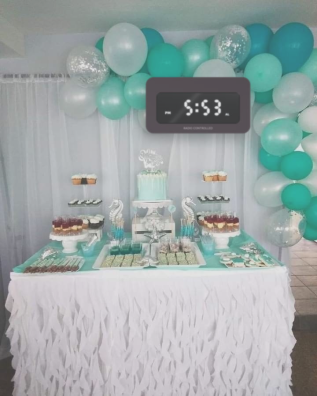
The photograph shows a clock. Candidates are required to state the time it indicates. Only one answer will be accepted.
5:53
